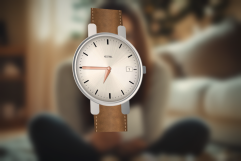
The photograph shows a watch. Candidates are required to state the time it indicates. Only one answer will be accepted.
6:45
